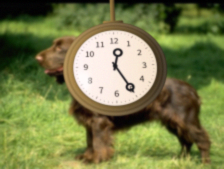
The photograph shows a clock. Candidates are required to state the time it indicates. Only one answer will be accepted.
12:25
